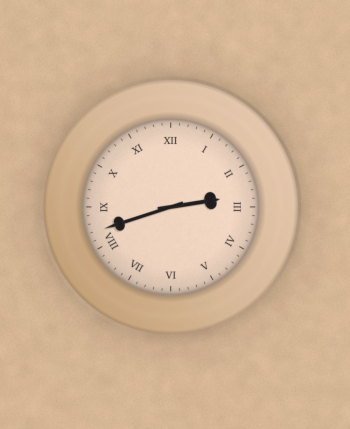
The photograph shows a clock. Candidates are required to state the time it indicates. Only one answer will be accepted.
2:42
